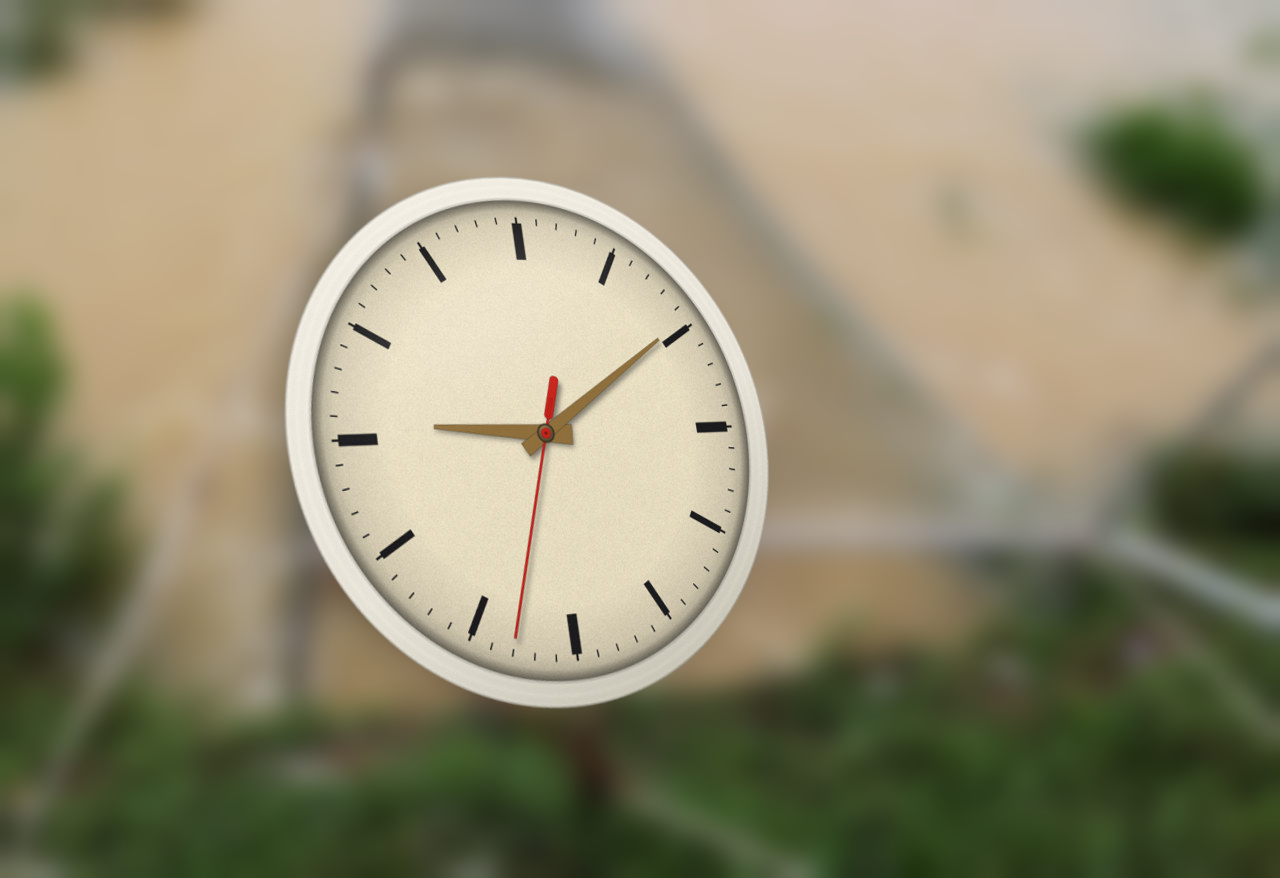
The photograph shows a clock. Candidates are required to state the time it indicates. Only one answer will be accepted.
9:09:33
